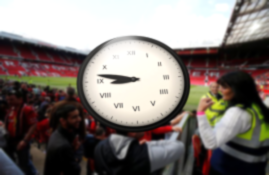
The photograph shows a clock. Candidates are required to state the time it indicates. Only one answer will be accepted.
8:47
